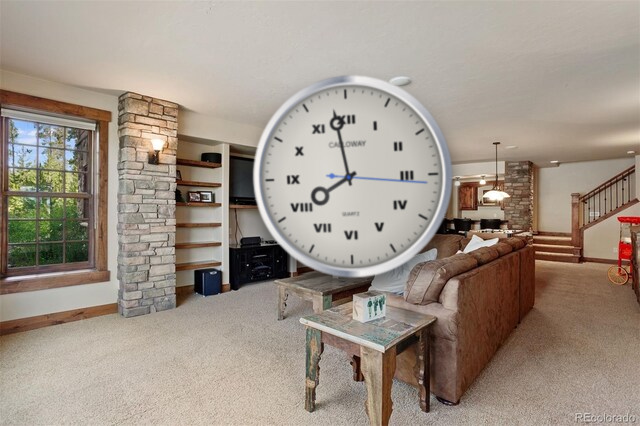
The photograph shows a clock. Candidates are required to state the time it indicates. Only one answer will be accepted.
7:58:16
